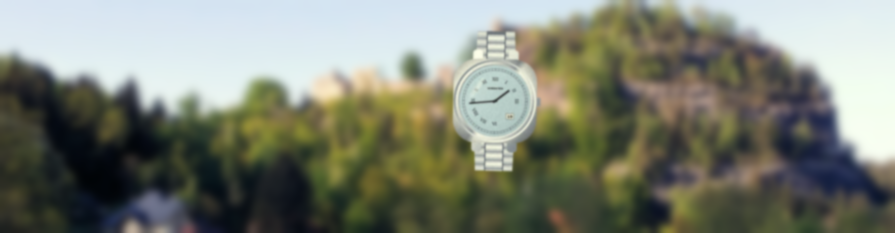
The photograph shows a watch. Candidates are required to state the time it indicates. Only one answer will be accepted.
1:44
